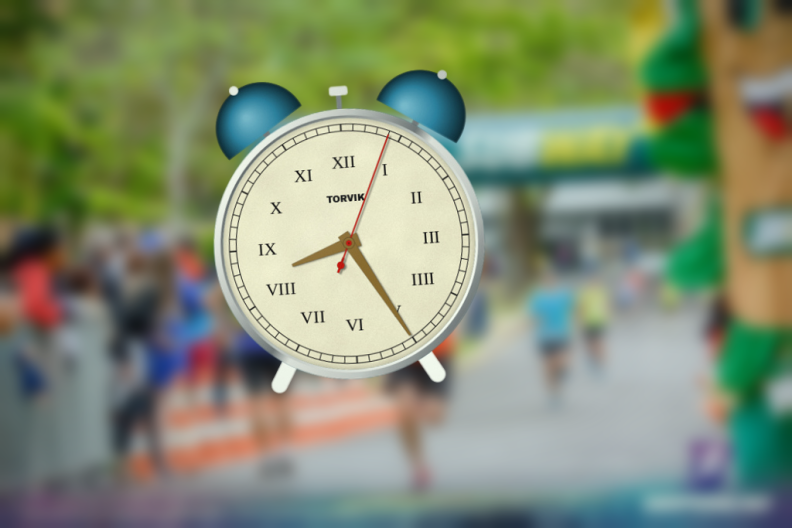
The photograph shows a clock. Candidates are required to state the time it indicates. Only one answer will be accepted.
8:25:04
